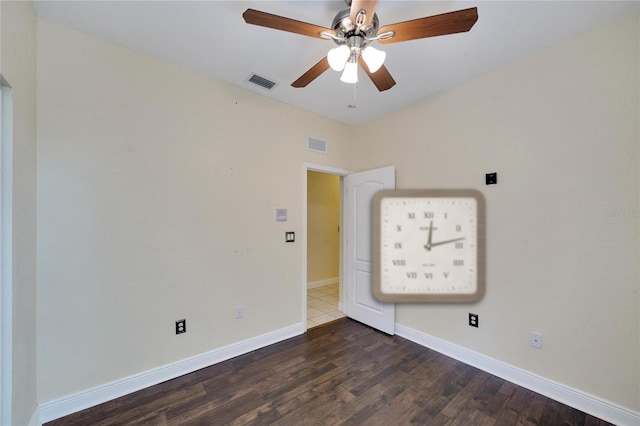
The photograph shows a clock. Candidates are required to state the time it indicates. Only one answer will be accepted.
12:13
